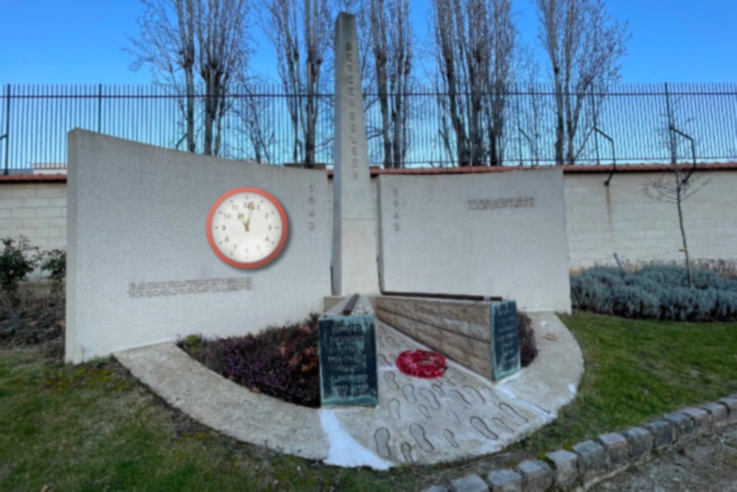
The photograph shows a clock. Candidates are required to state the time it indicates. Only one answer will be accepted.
11:02
